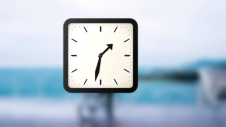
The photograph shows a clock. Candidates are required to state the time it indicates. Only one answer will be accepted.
1:32
